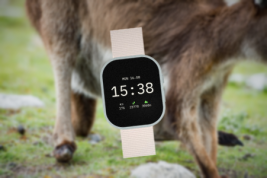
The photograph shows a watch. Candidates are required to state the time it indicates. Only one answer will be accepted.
15:38
